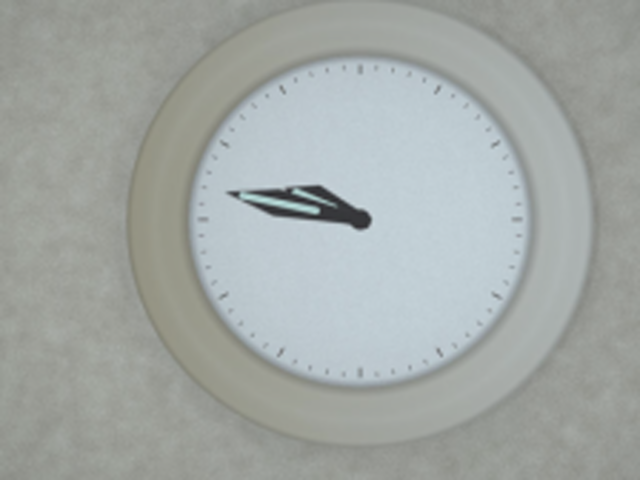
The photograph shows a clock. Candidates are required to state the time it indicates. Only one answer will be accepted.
9:47
